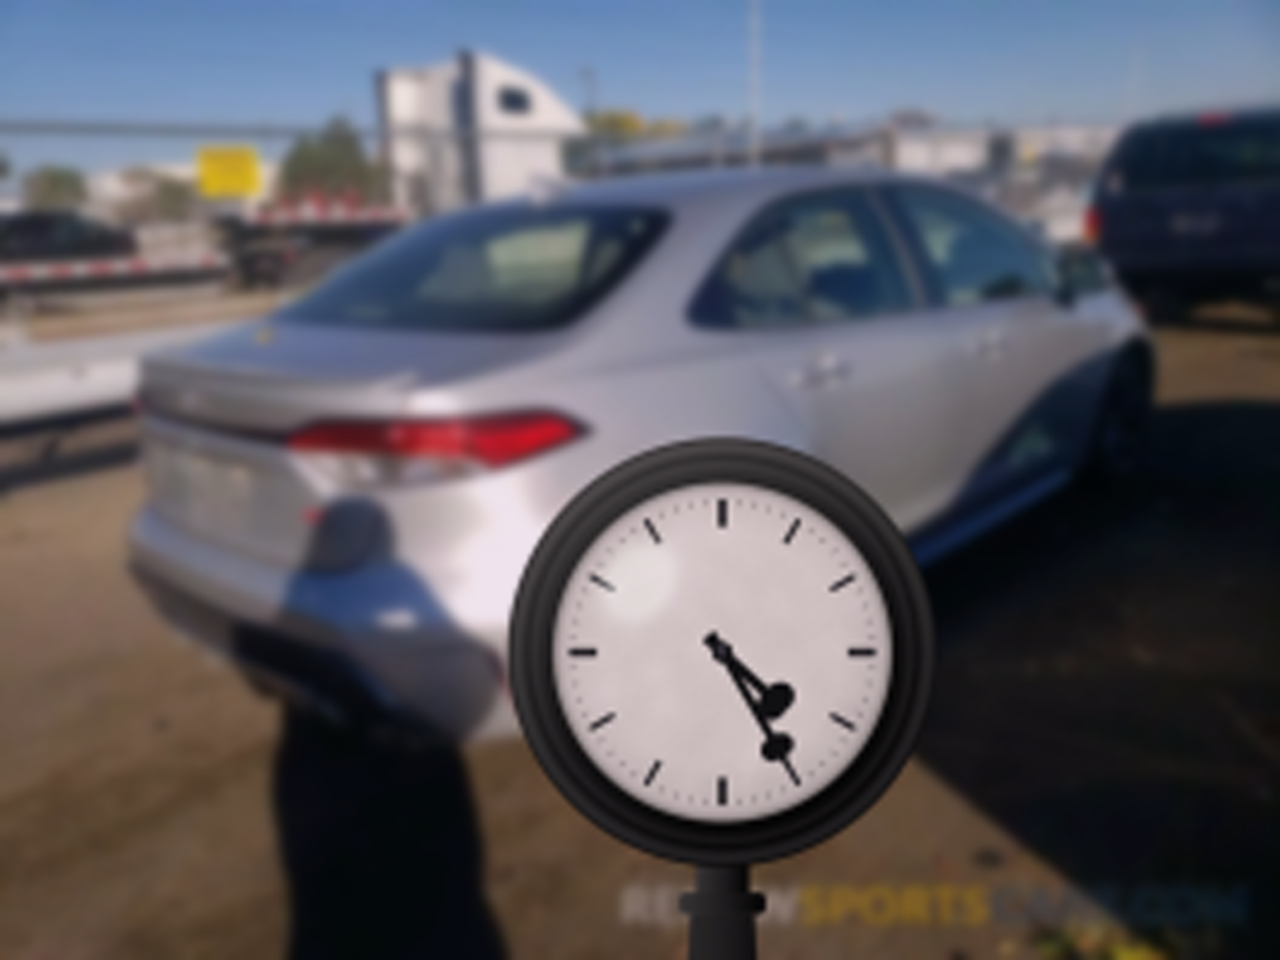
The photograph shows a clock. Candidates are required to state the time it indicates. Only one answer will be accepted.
4:25
